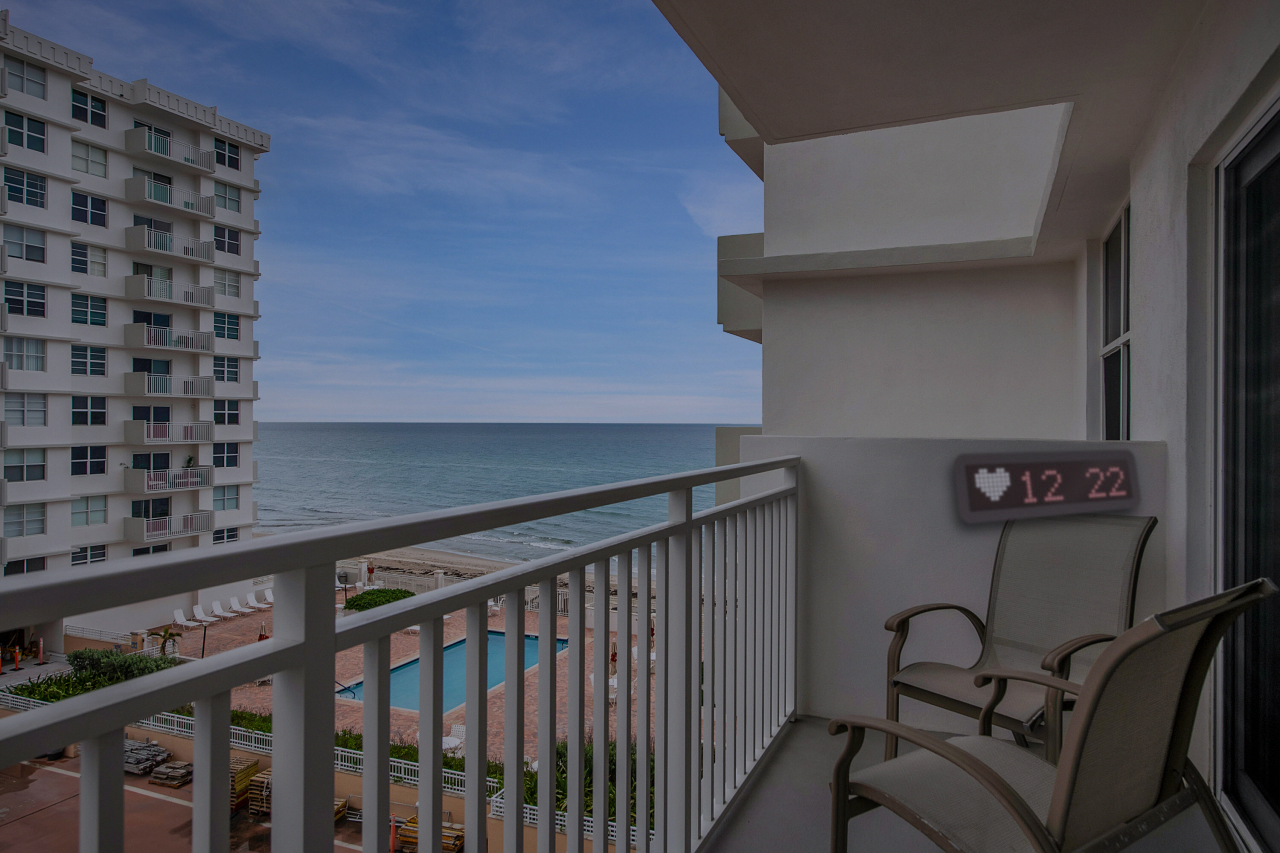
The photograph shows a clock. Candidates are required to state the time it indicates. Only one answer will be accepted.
12:22
